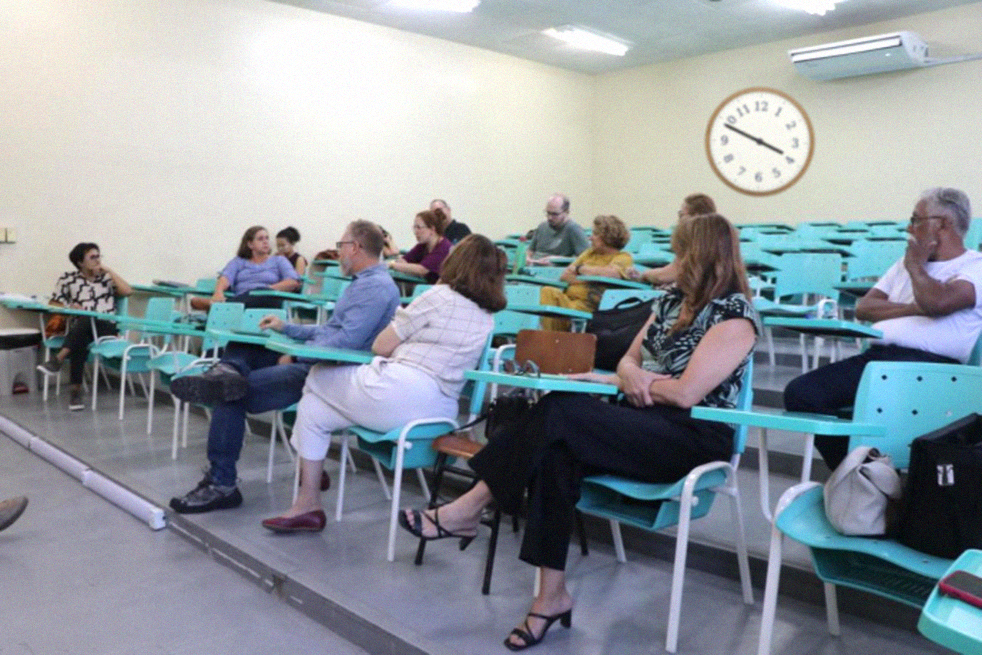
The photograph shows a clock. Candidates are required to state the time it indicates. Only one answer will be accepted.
3:49
